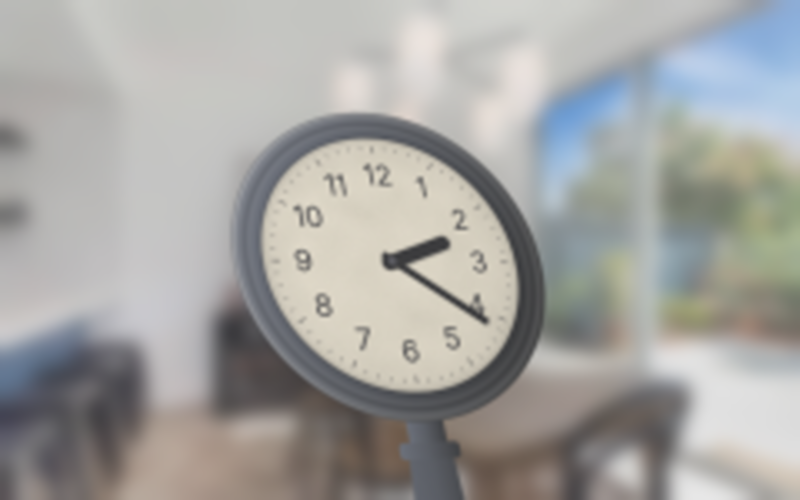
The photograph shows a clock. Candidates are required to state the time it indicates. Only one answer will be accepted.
2:21
